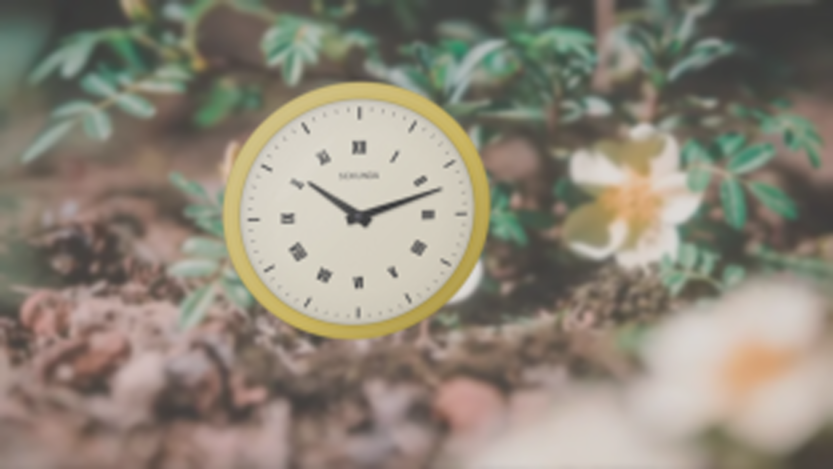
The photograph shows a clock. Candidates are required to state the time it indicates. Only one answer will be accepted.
10:12
